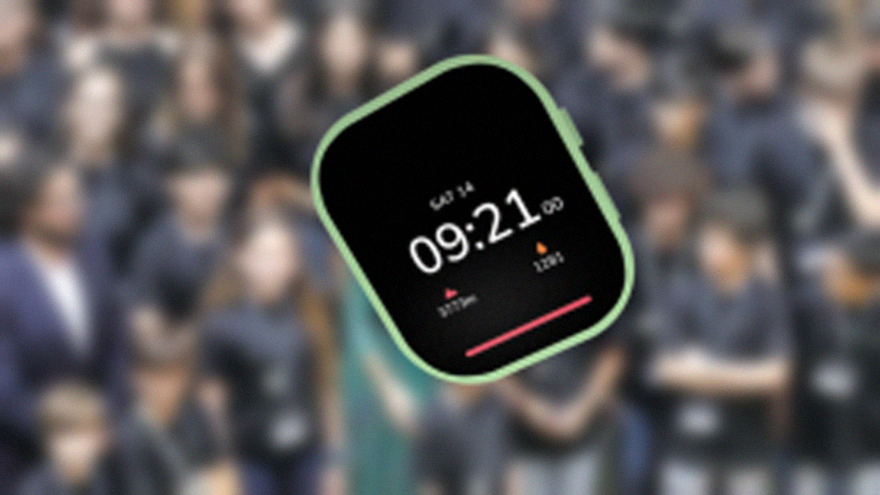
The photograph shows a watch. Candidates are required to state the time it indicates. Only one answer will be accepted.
9:21
